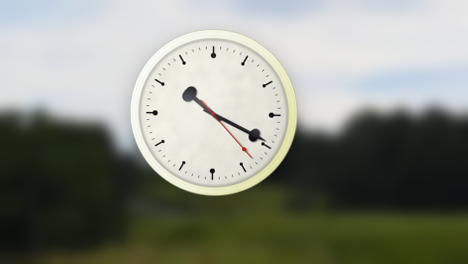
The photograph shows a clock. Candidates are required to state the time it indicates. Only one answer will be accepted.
10:19:23
